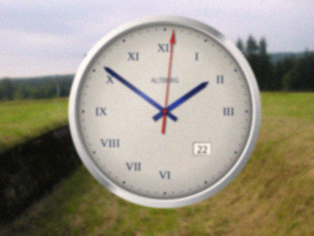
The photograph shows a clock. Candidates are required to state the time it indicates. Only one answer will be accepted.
1:51:01
